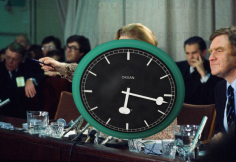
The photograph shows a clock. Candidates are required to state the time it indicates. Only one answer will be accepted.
6:17
